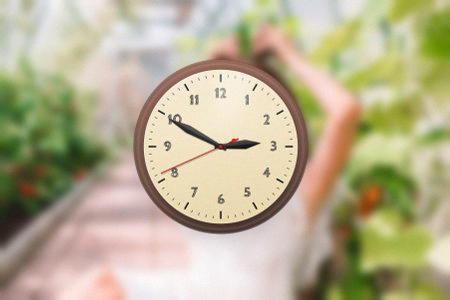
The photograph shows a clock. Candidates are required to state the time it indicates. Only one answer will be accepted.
2:49:41
